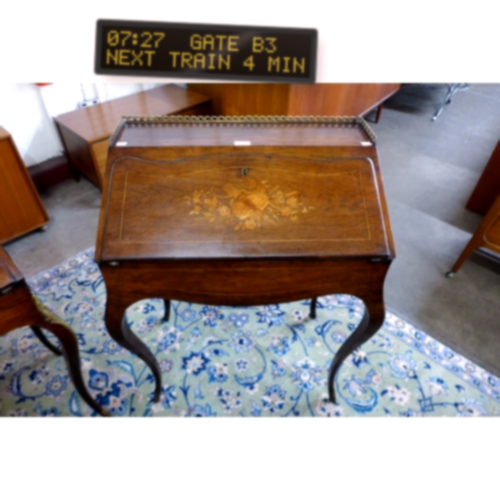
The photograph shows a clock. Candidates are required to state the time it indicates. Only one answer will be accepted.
7:27
